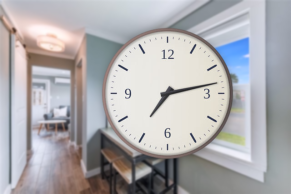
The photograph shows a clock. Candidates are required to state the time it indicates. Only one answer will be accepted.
7:13
